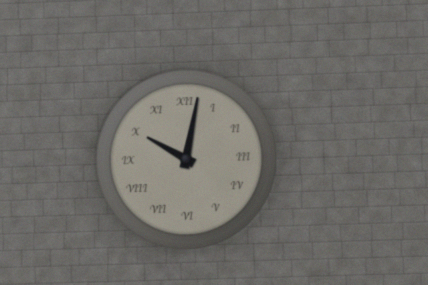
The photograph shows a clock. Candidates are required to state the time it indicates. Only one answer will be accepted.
10:02
